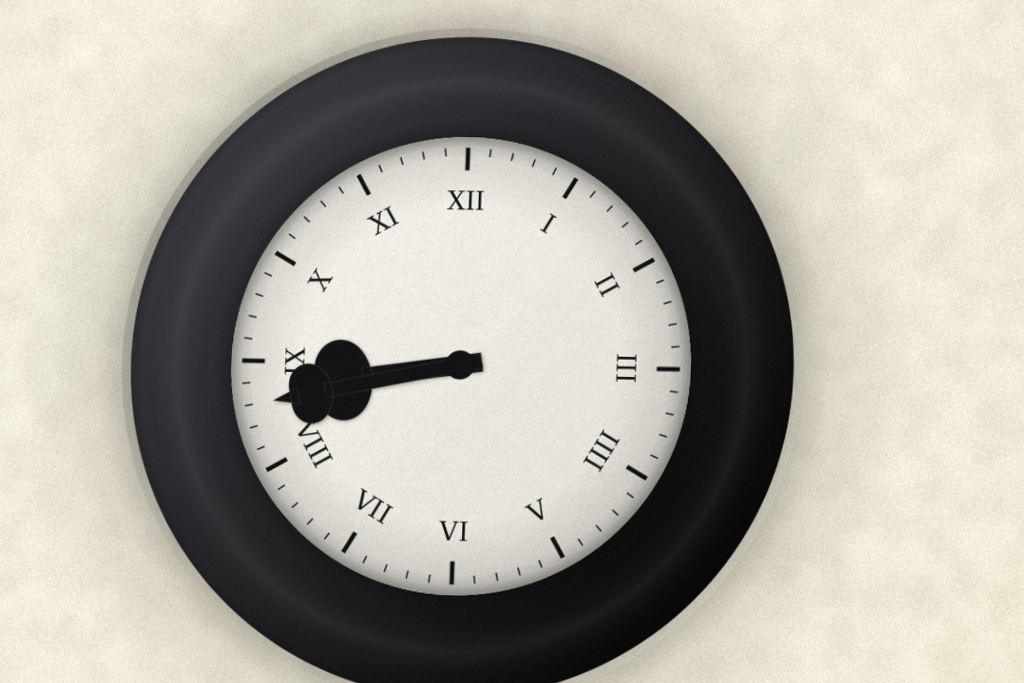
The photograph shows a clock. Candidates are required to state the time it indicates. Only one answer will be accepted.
8:43
